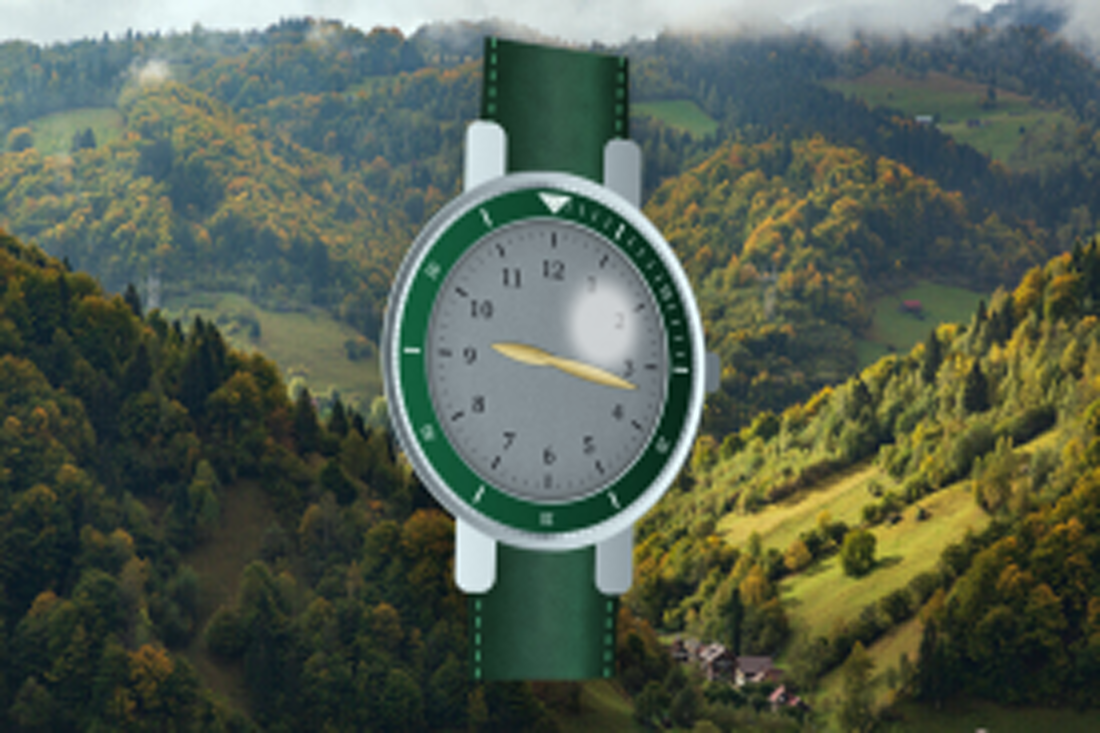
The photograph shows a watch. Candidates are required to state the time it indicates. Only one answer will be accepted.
9:17
